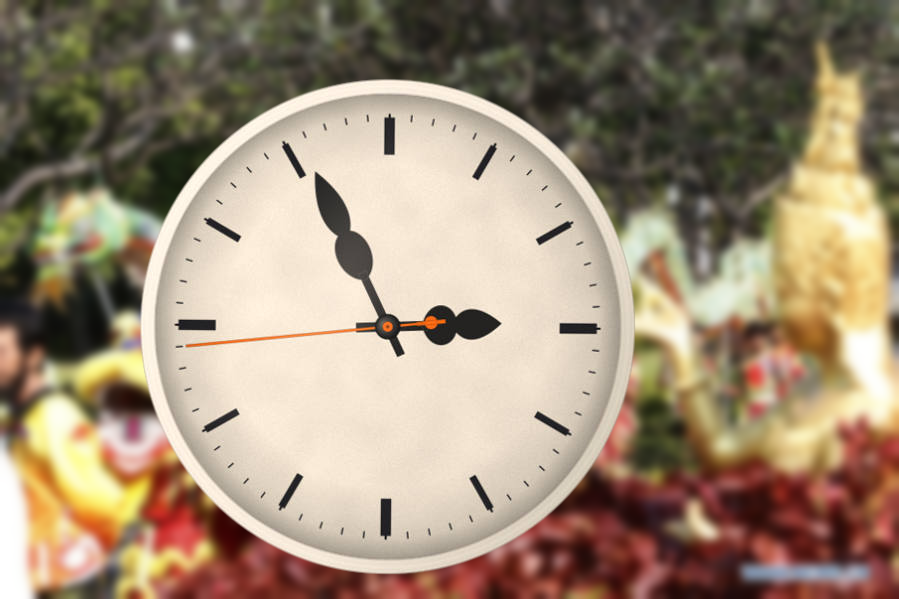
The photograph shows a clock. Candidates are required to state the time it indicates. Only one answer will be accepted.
2:55:44
